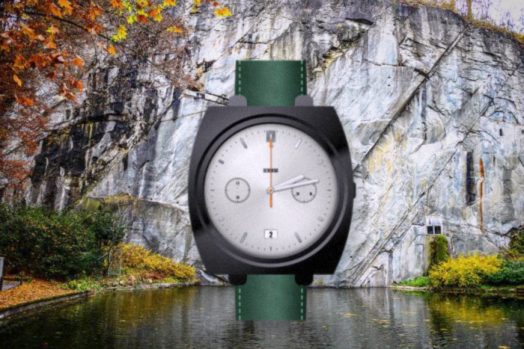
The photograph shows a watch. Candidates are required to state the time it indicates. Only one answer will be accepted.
2:13
